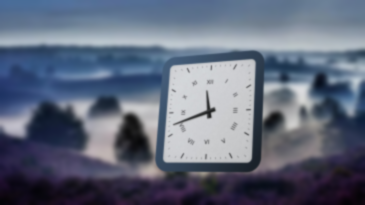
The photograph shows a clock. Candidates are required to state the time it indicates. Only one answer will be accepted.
11:42
